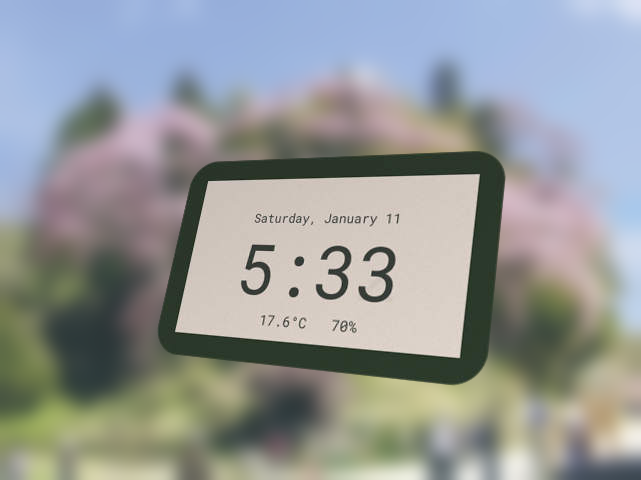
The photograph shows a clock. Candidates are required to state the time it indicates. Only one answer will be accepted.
5:33
